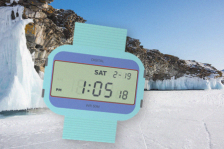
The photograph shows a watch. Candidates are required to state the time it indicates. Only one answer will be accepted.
1:05:18
